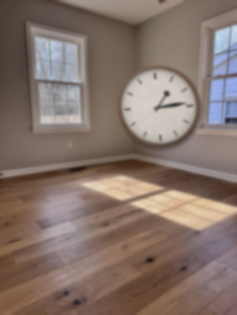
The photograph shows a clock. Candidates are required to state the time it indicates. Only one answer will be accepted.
1:14
